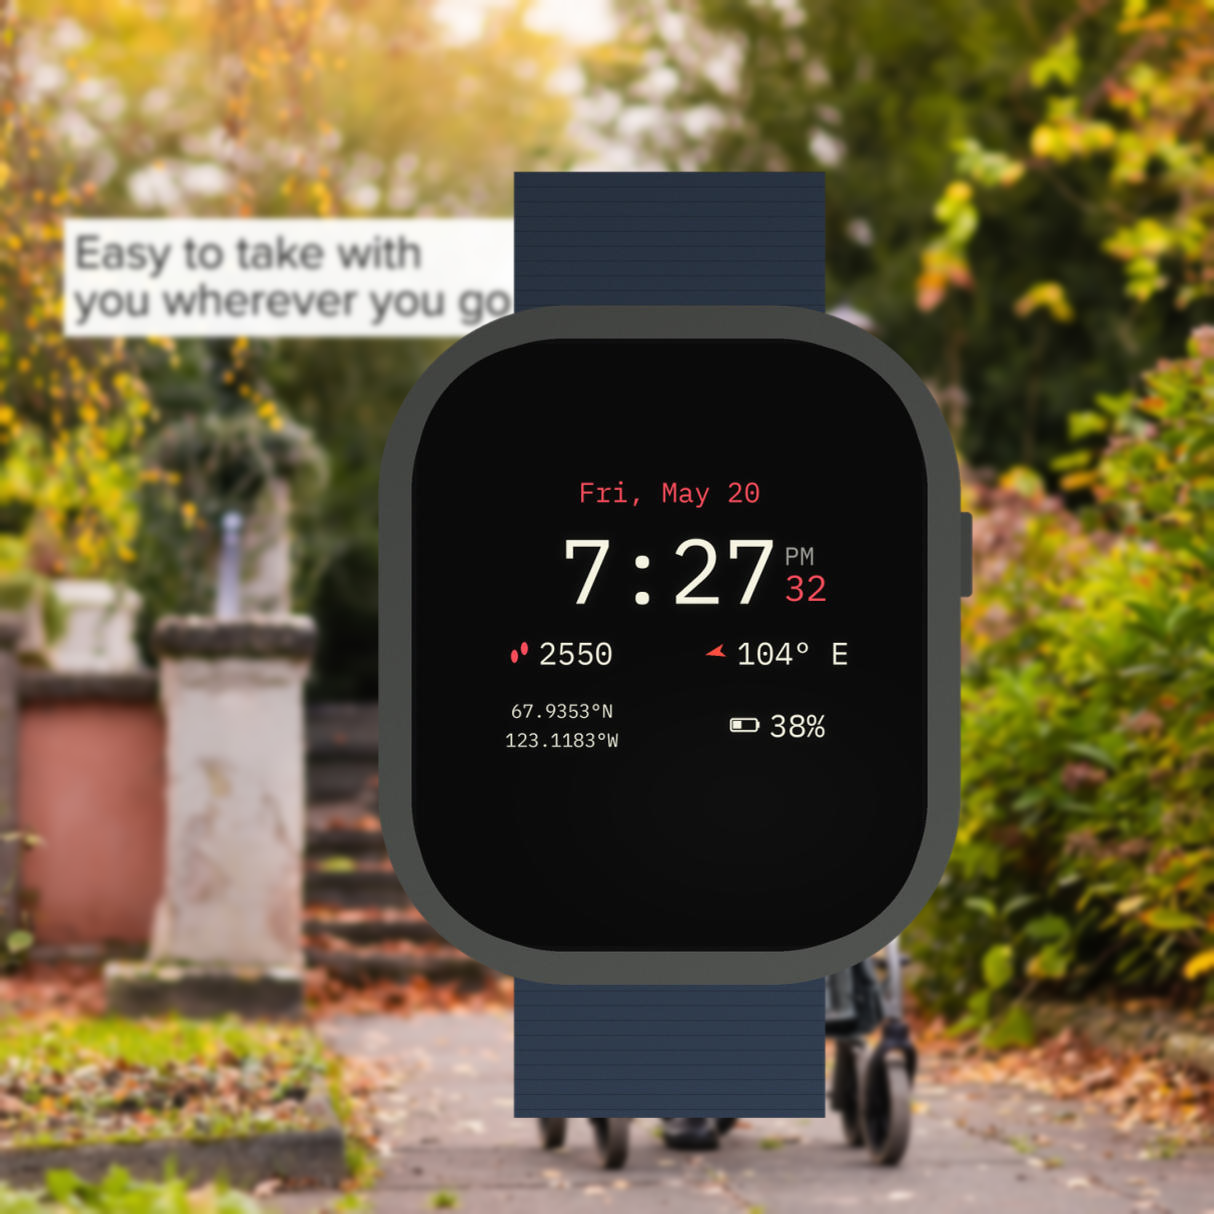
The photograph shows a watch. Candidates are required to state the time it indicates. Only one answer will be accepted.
7:27:32
